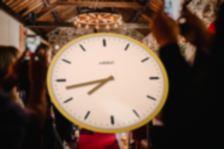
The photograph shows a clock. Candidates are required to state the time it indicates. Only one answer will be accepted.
7:43
